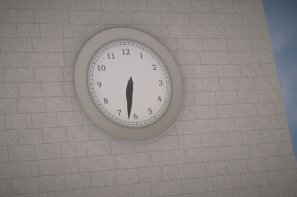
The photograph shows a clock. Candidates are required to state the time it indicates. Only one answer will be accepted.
6:32
